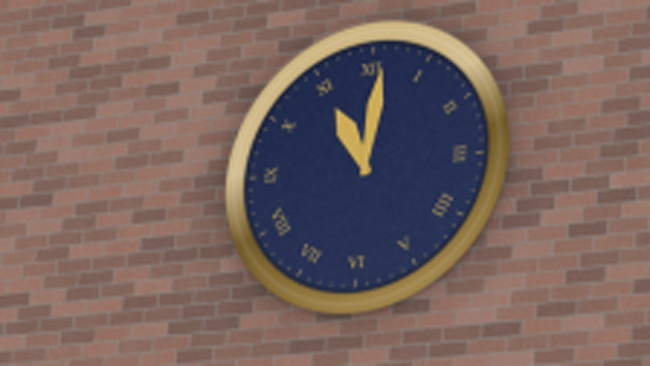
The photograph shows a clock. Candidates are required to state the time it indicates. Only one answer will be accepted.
11:01
